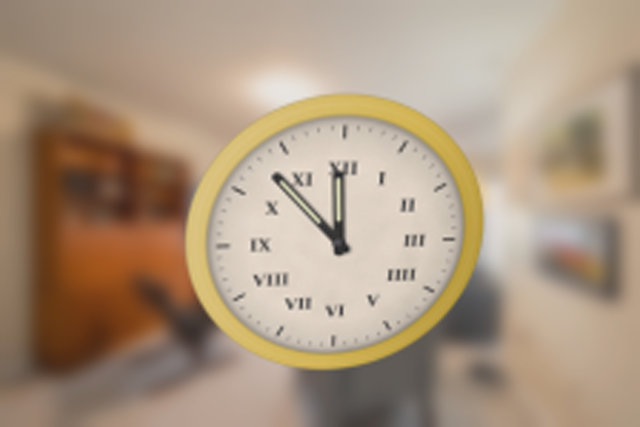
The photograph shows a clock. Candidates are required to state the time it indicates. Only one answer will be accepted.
11:53
